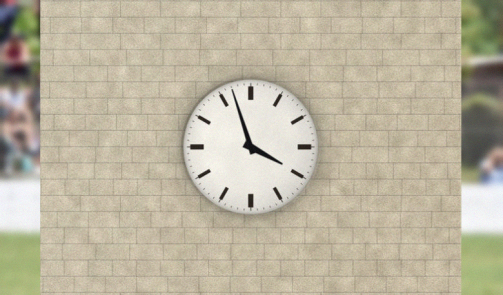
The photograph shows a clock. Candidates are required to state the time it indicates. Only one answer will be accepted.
3:57
